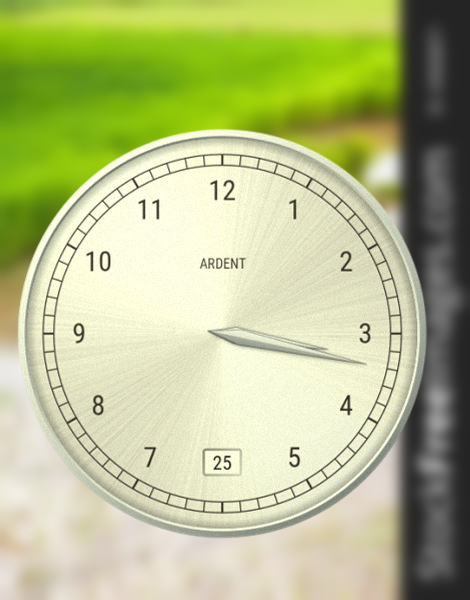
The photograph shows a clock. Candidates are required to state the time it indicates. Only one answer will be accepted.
3:17
